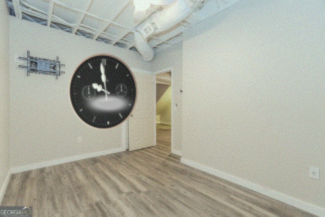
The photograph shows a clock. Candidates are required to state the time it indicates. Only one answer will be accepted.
9:59
